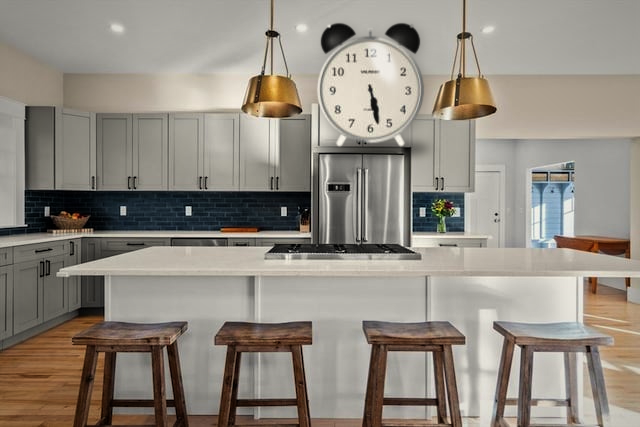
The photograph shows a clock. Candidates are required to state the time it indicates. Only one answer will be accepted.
5:28
